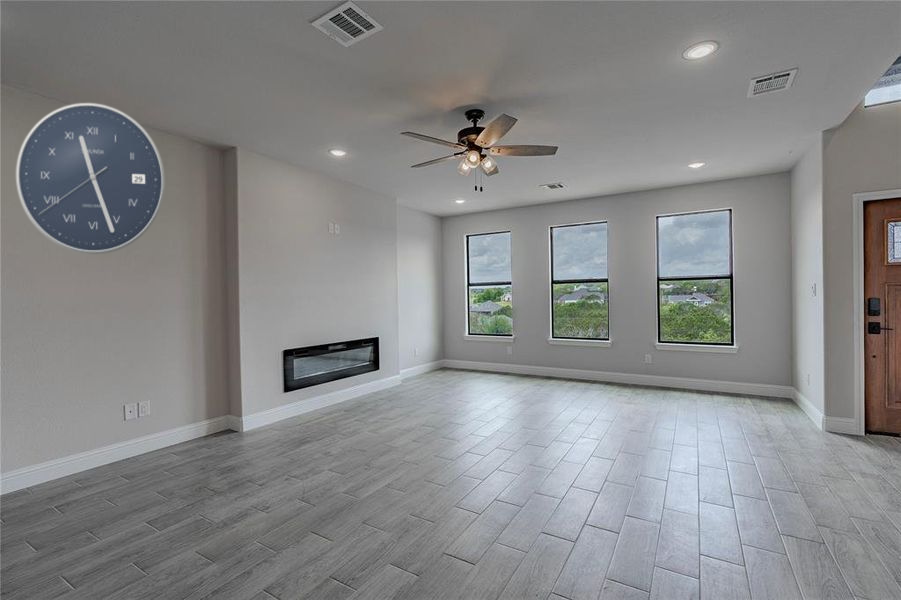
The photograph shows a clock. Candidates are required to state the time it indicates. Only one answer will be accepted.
11:26:39
